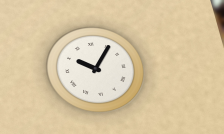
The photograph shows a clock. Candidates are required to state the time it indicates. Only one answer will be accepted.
10:06
